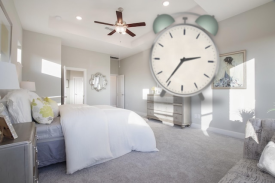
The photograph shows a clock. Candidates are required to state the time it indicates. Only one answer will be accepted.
2:36
